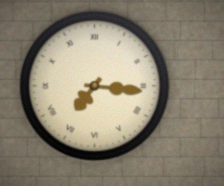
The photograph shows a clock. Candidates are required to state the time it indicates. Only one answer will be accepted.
7:16
